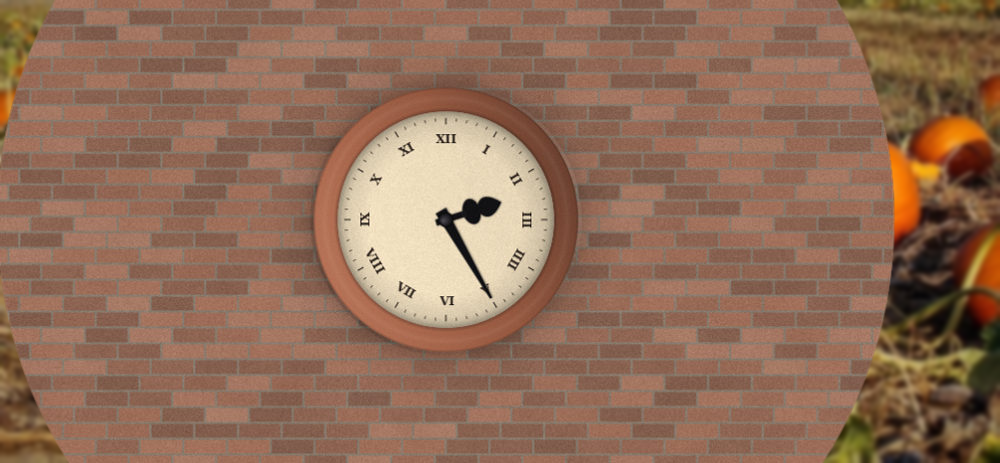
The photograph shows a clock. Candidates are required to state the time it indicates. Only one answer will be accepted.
2:25
